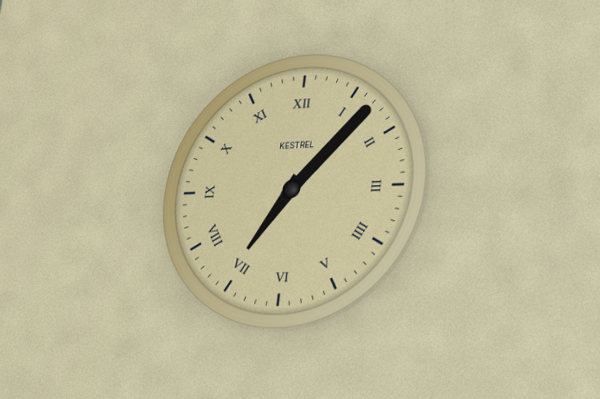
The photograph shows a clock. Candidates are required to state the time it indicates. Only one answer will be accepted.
7:07
